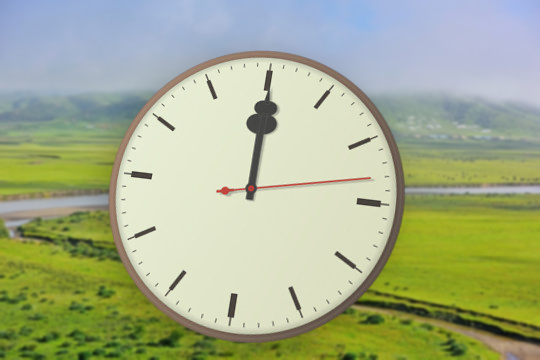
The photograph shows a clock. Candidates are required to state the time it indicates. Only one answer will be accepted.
12:00:13
